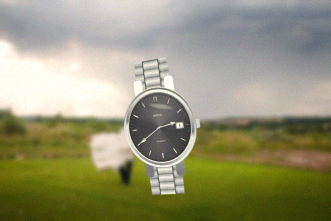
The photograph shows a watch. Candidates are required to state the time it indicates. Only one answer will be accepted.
2:40
